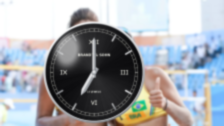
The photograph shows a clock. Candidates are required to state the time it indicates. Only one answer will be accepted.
7:00
